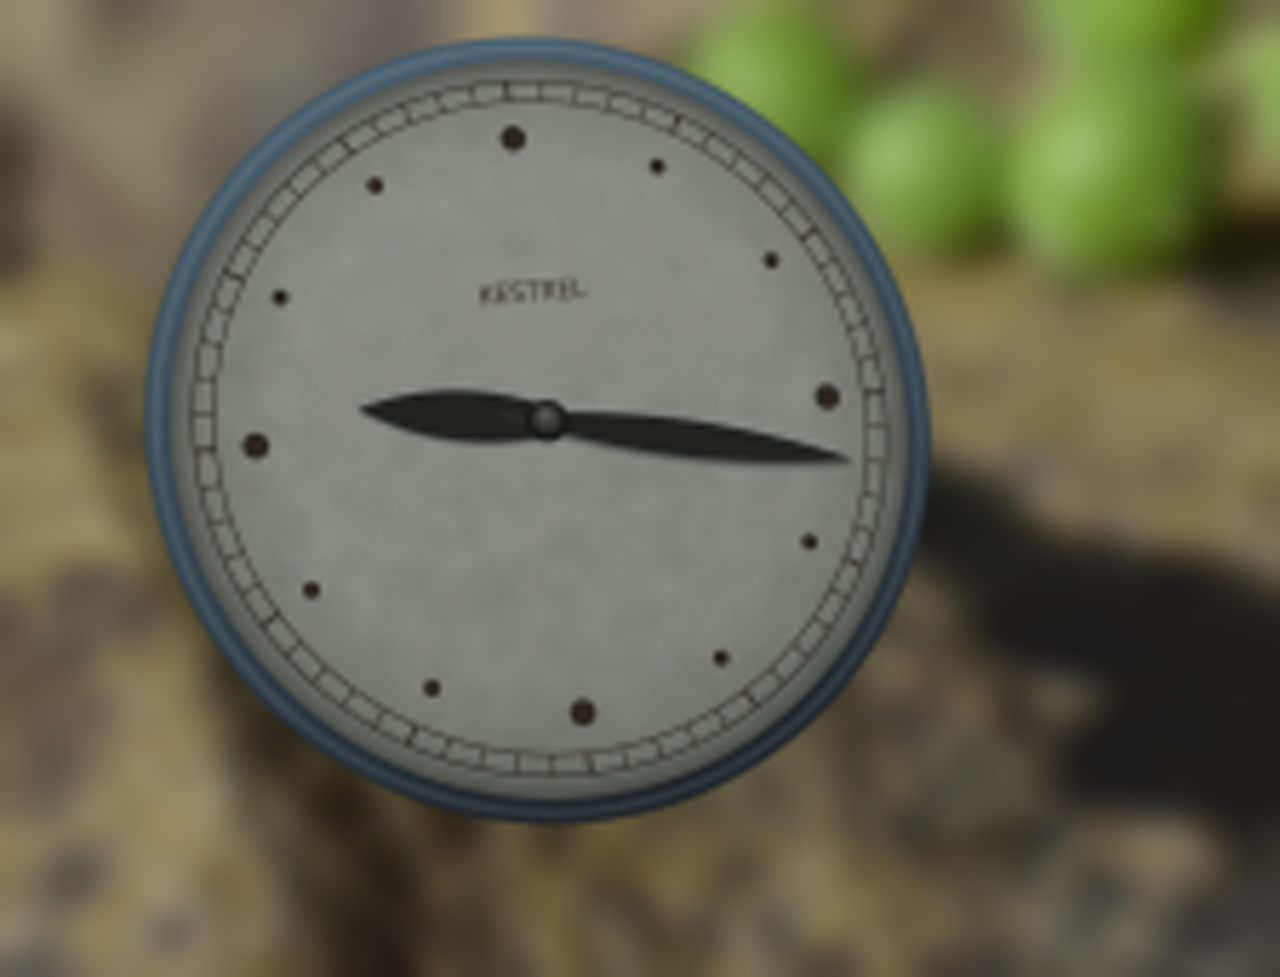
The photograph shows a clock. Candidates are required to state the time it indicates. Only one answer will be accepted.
9:17
